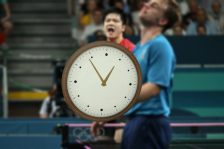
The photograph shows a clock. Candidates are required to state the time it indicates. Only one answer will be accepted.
12:54
